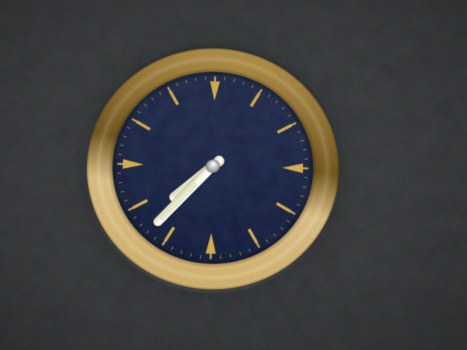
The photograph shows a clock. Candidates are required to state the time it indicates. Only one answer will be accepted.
7:37
